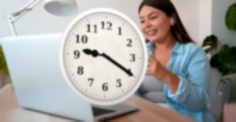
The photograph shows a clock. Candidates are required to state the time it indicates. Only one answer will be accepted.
9:20
